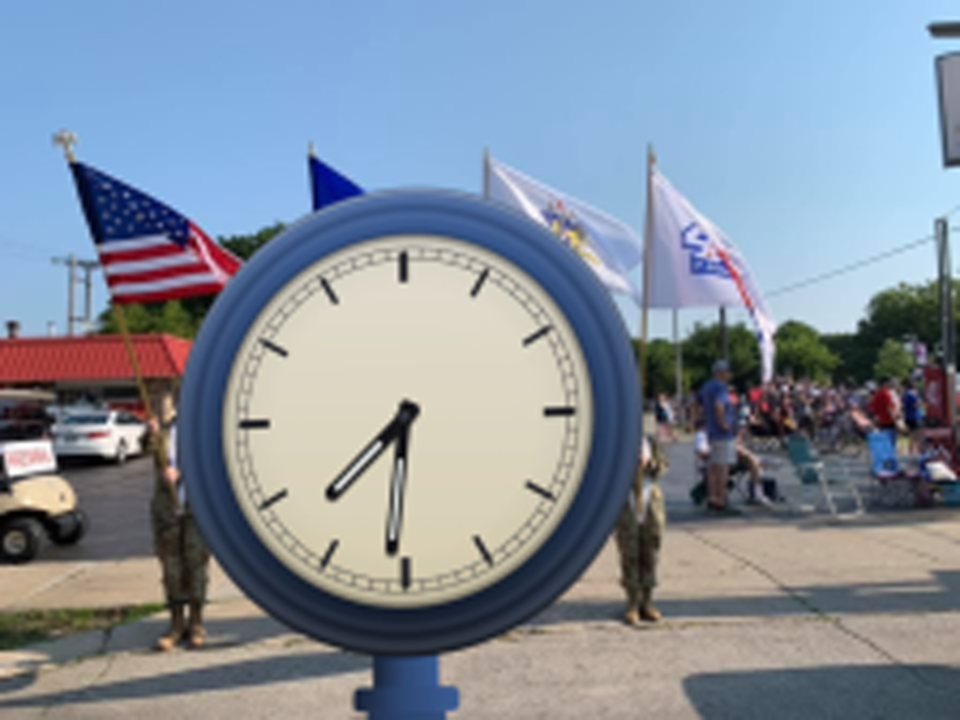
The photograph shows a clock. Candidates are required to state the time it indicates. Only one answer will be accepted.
7:31
